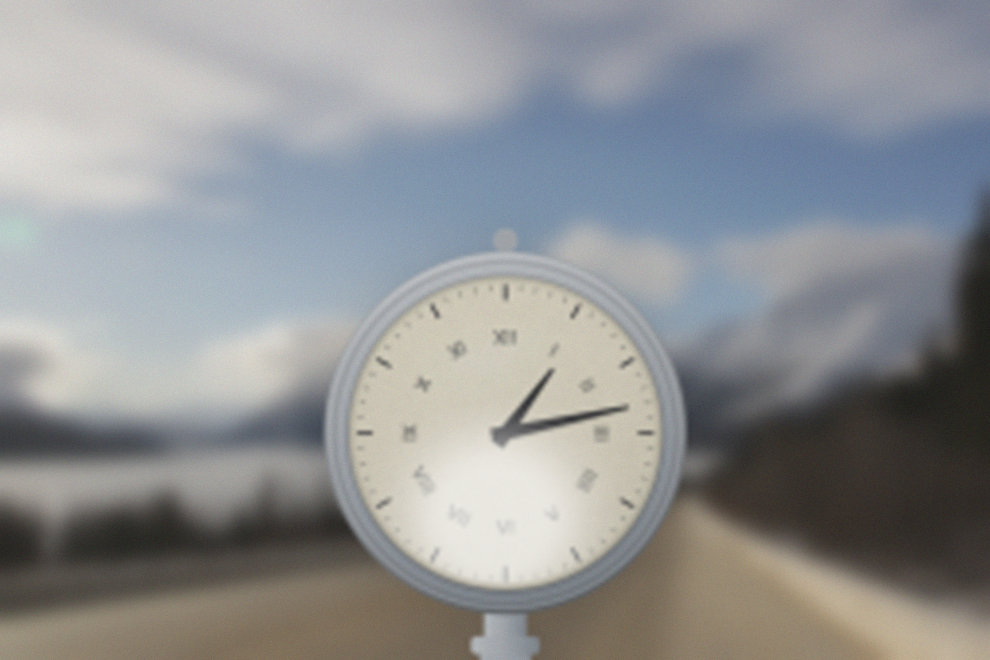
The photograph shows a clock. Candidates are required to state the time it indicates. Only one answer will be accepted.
1:13
